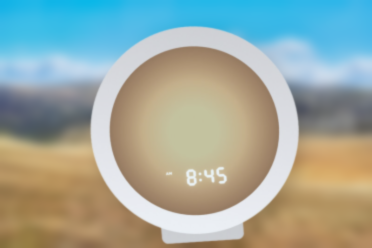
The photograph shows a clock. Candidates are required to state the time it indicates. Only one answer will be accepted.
8:45
